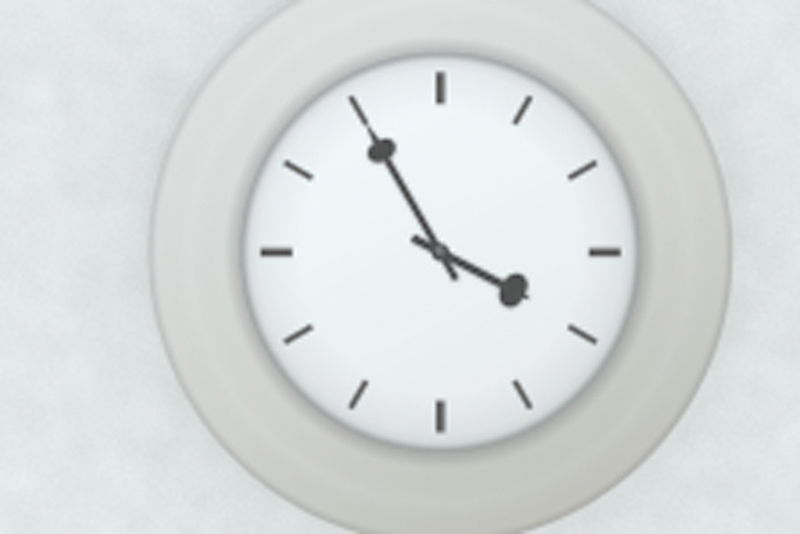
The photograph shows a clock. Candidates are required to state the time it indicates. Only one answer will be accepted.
3:55
